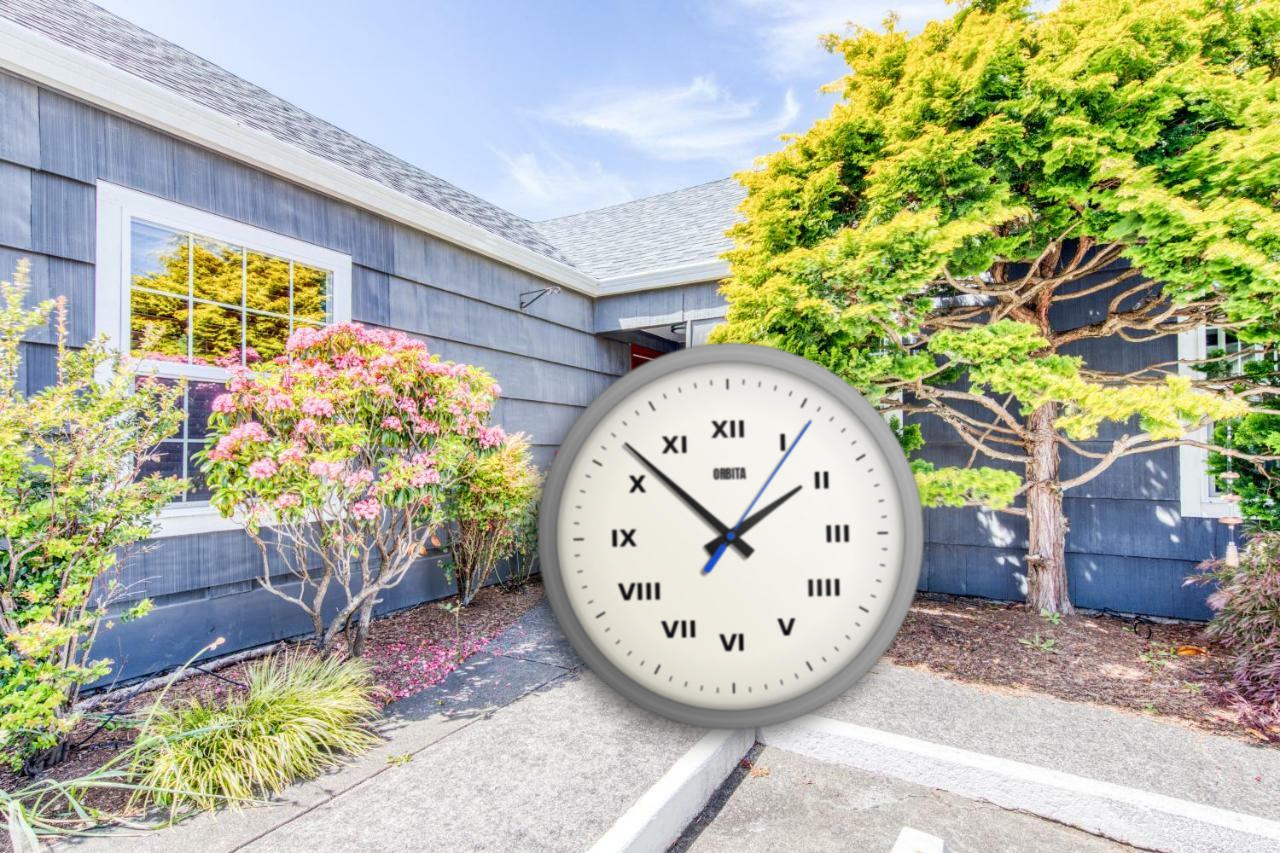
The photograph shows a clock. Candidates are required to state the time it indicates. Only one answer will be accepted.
1:52:06
